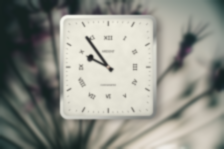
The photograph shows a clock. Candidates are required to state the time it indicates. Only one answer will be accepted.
9:54
